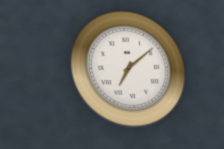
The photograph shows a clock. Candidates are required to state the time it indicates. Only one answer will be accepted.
7:09
